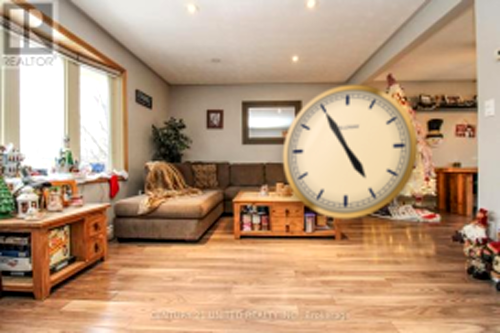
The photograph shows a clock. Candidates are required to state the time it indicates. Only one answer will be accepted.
4:55
